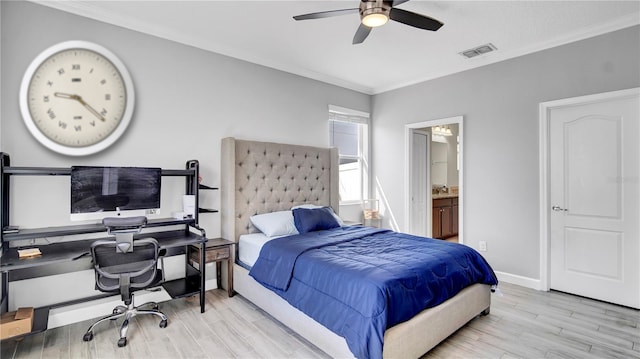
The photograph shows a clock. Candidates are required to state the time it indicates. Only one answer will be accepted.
9:22
